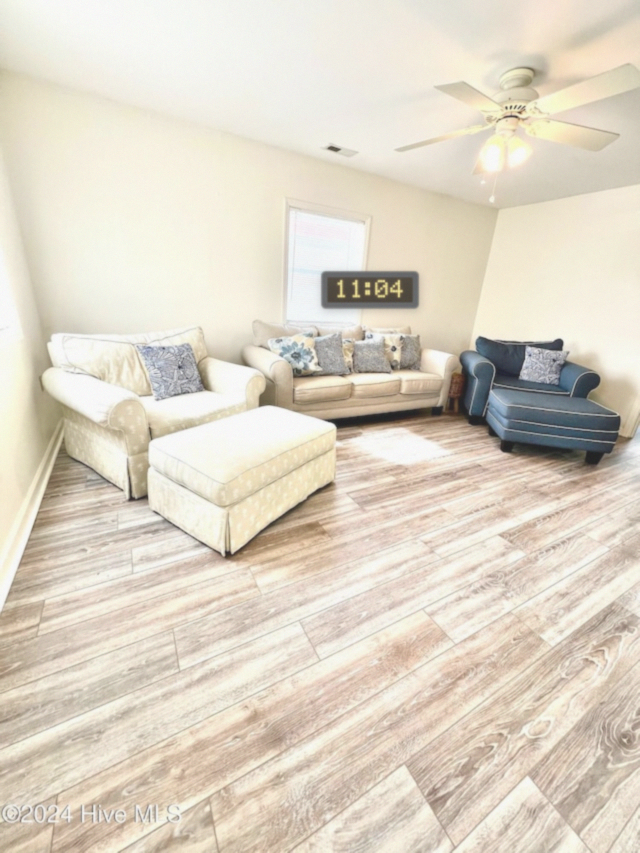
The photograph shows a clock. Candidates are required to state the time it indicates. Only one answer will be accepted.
11:04
